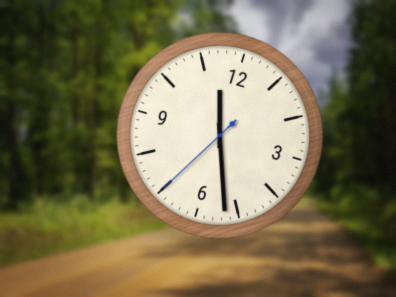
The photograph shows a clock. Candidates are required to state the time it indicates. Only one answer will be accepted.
11:26:35
